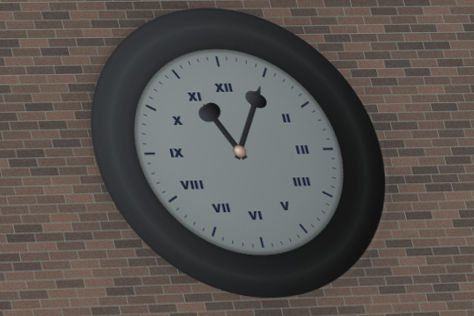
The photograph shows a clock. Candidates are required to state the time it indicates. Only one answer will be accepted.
11:05
